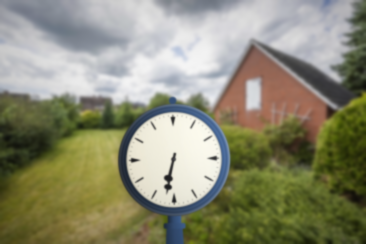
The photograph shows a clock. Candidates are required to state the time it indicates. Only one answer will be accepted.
6:32
